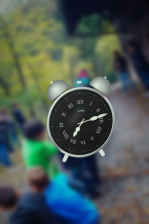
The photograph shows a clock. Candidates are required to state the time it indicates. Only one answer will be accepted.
7:13
